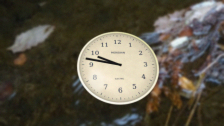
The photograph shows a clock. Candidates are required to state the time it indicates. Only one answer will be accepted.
9:47
